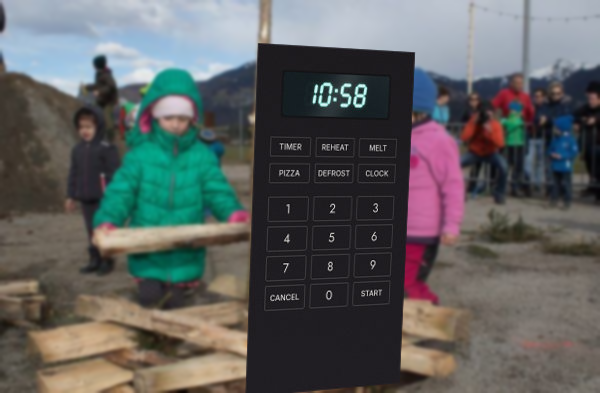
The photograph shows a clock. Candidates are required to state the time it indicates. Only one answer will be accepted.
10:58
